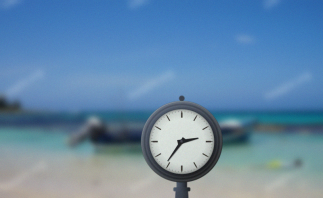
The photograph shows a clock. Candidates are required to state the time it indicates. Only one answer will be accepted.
2:36
